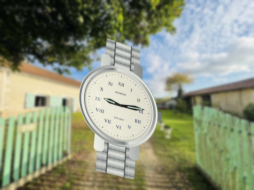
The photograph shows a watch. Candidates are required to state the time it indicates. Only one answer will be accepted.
9:14
